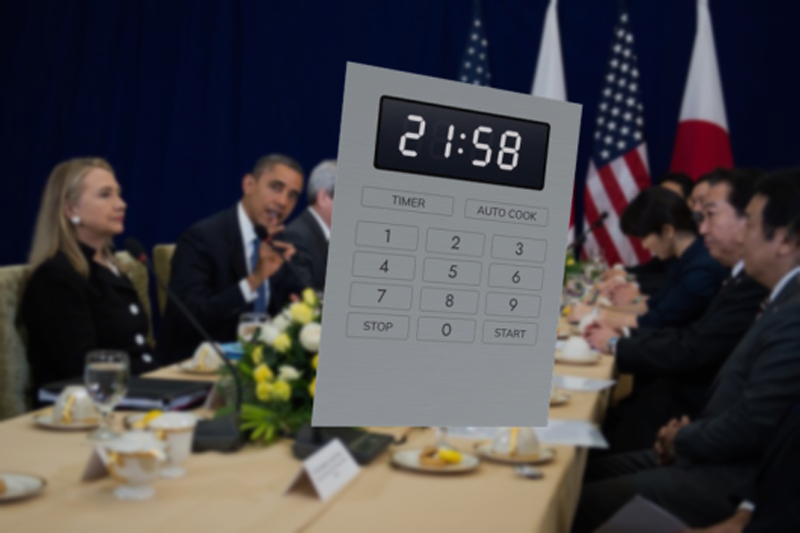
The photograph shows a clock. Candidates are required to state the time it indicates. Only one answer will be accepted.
21:58
